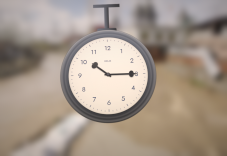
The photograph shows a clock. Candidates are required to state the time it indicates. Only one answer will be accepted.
10:15
